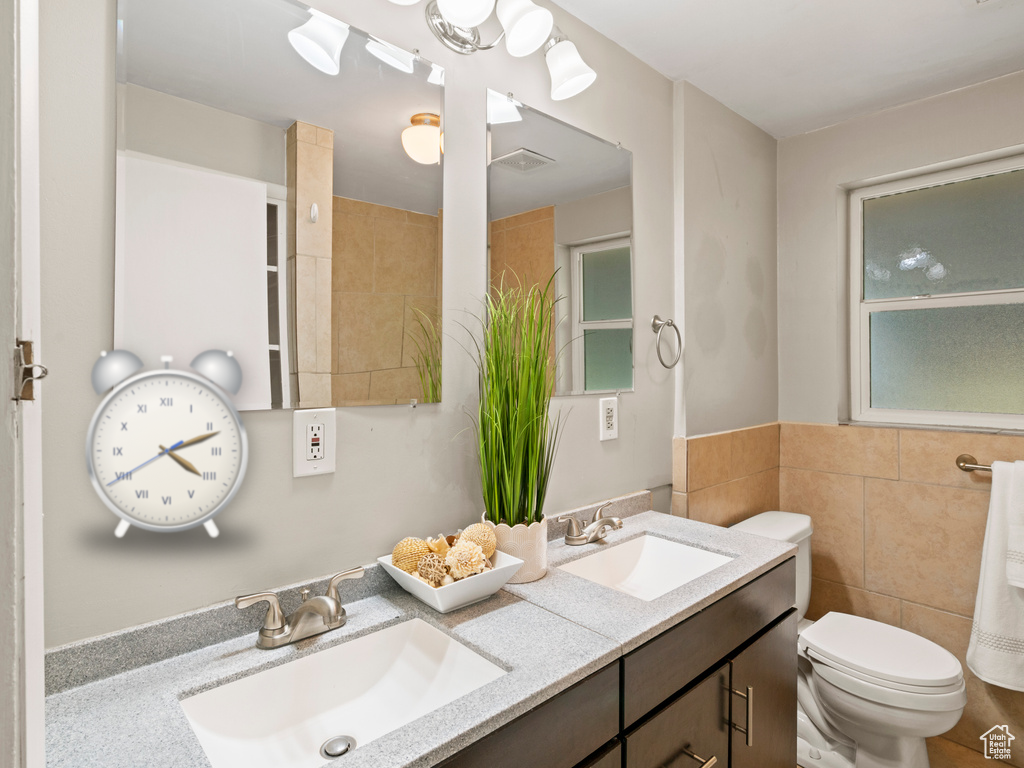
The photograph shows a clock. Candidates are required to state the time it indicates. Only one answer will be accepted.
4:11:40
